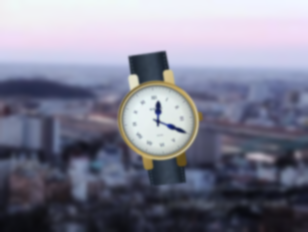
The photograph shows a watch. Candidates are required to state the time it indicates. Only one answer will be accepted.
12:20
